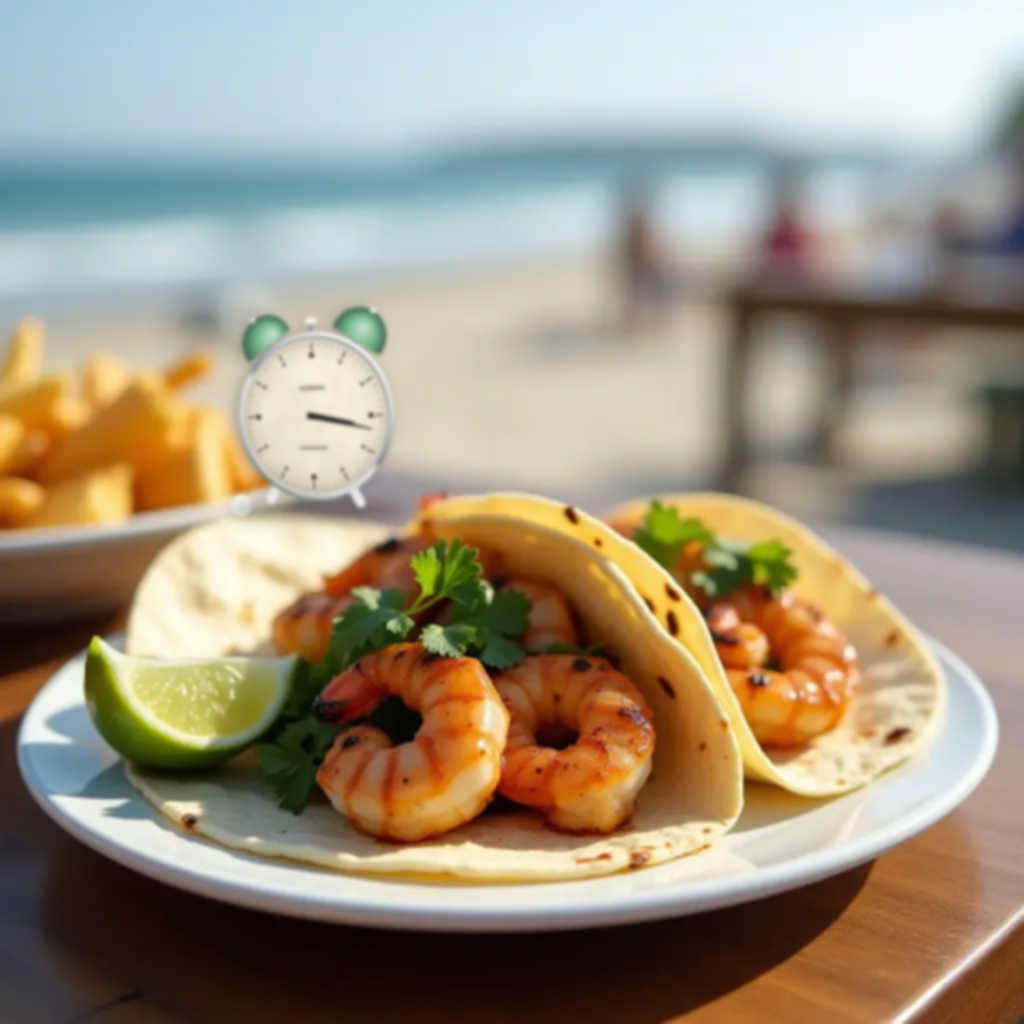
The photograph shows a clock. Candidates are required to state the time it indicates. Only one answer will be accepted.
3:17
